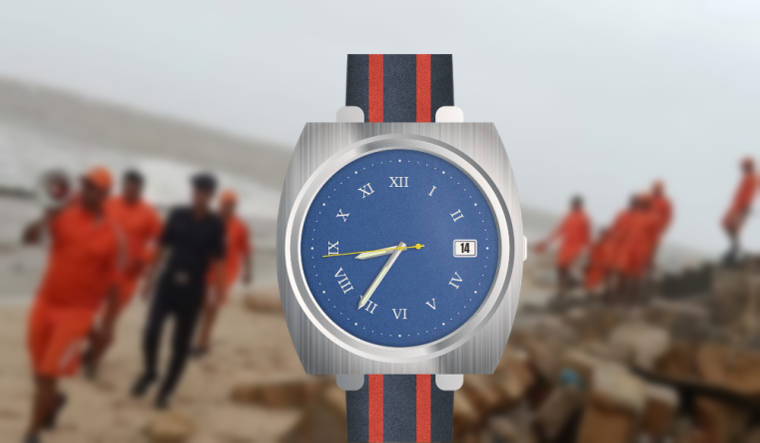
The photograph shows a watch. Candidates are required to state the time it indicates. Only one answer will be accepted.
8:35:44
